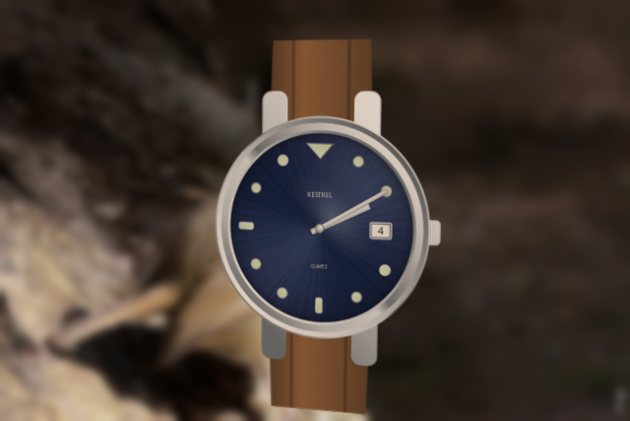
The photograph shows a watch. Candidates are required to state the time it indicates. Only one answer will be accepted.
2:10
